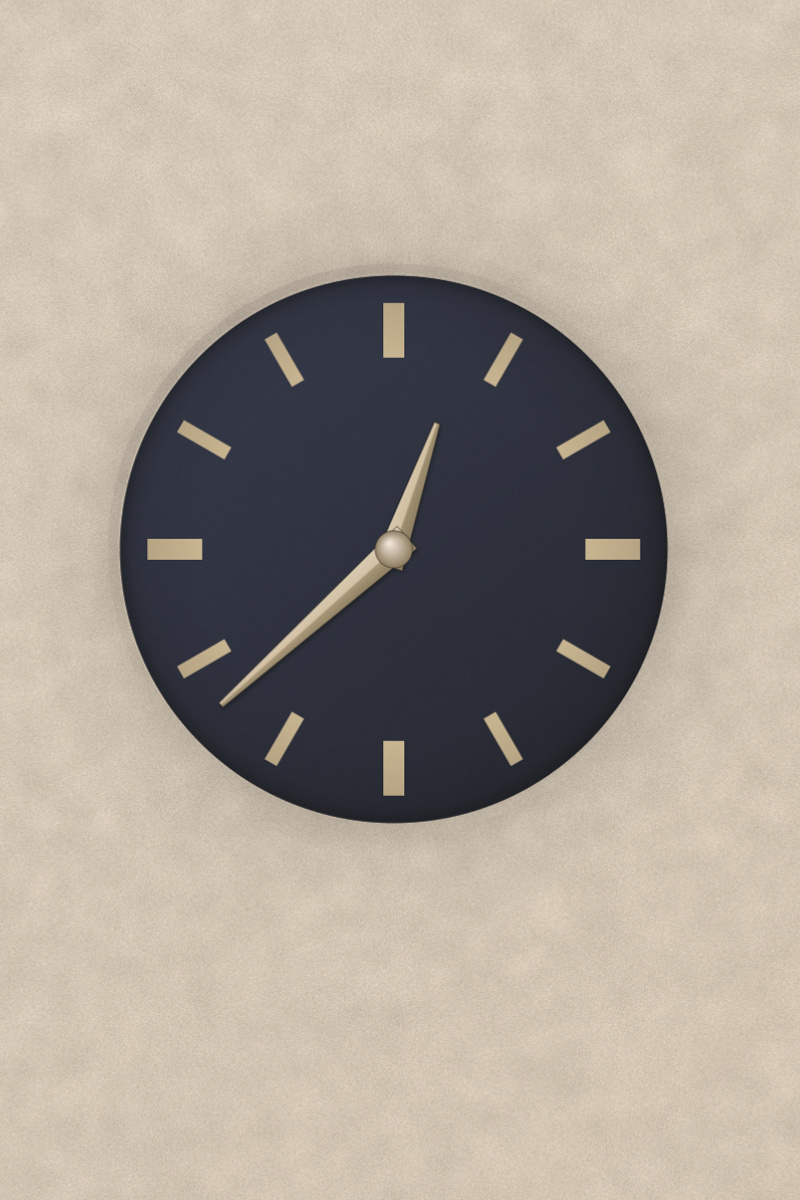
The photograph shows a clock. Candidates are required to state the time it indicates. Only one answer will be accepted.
12:38
